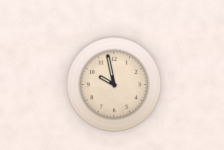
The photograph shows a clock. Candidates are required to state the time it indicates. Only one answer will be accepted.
9:58
